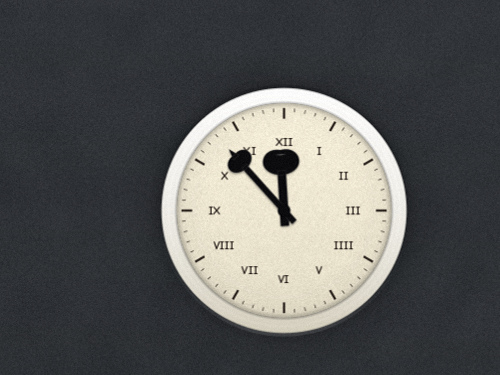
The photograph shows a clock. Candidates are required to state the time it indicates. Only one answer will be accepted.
11:53
